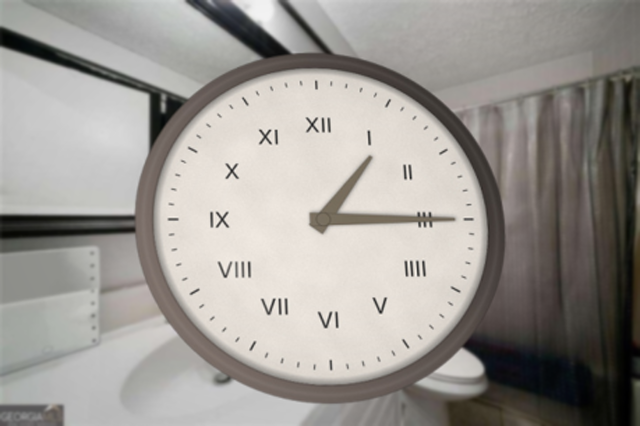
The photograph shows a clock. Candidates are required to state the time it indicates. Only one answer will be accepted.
1:15
